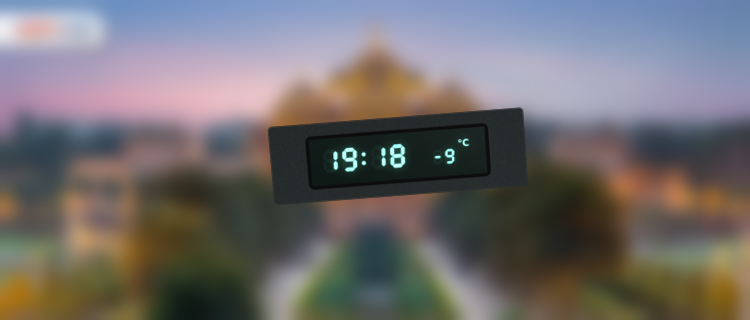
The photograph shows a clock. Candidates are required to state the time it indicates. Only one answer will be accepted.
19:18
